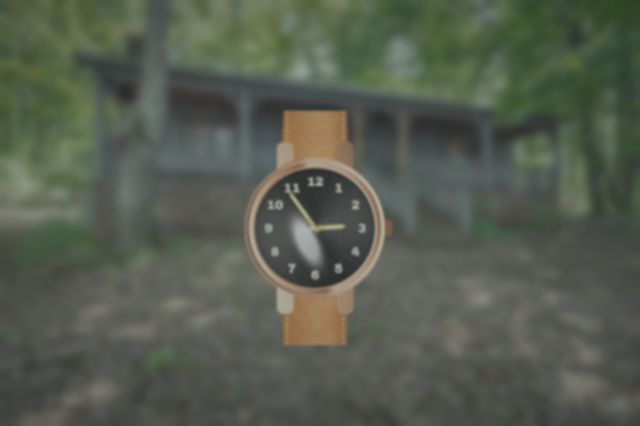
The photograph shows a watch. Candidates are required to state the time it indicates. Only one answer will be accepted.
2:54
